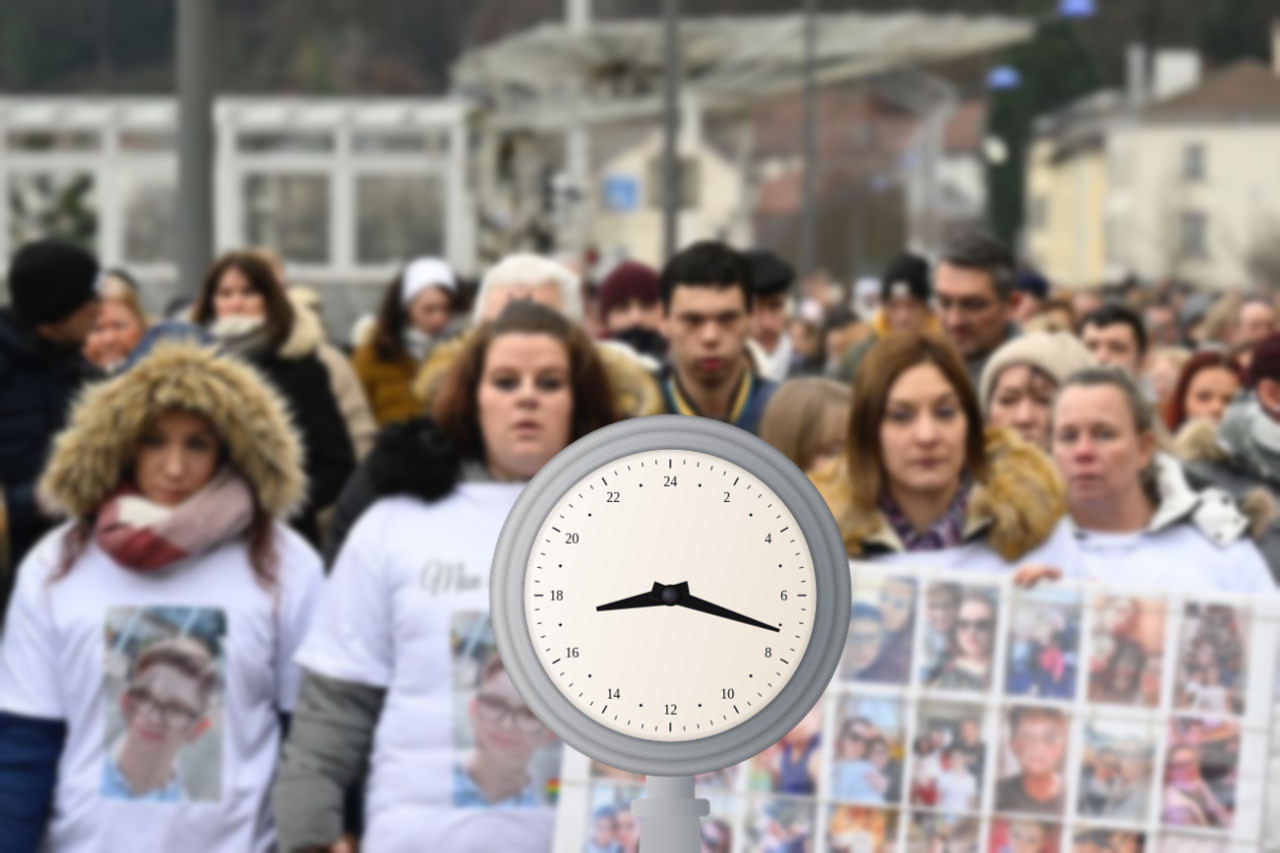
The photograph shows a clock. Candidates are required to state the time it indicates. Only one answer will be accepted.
17:18
